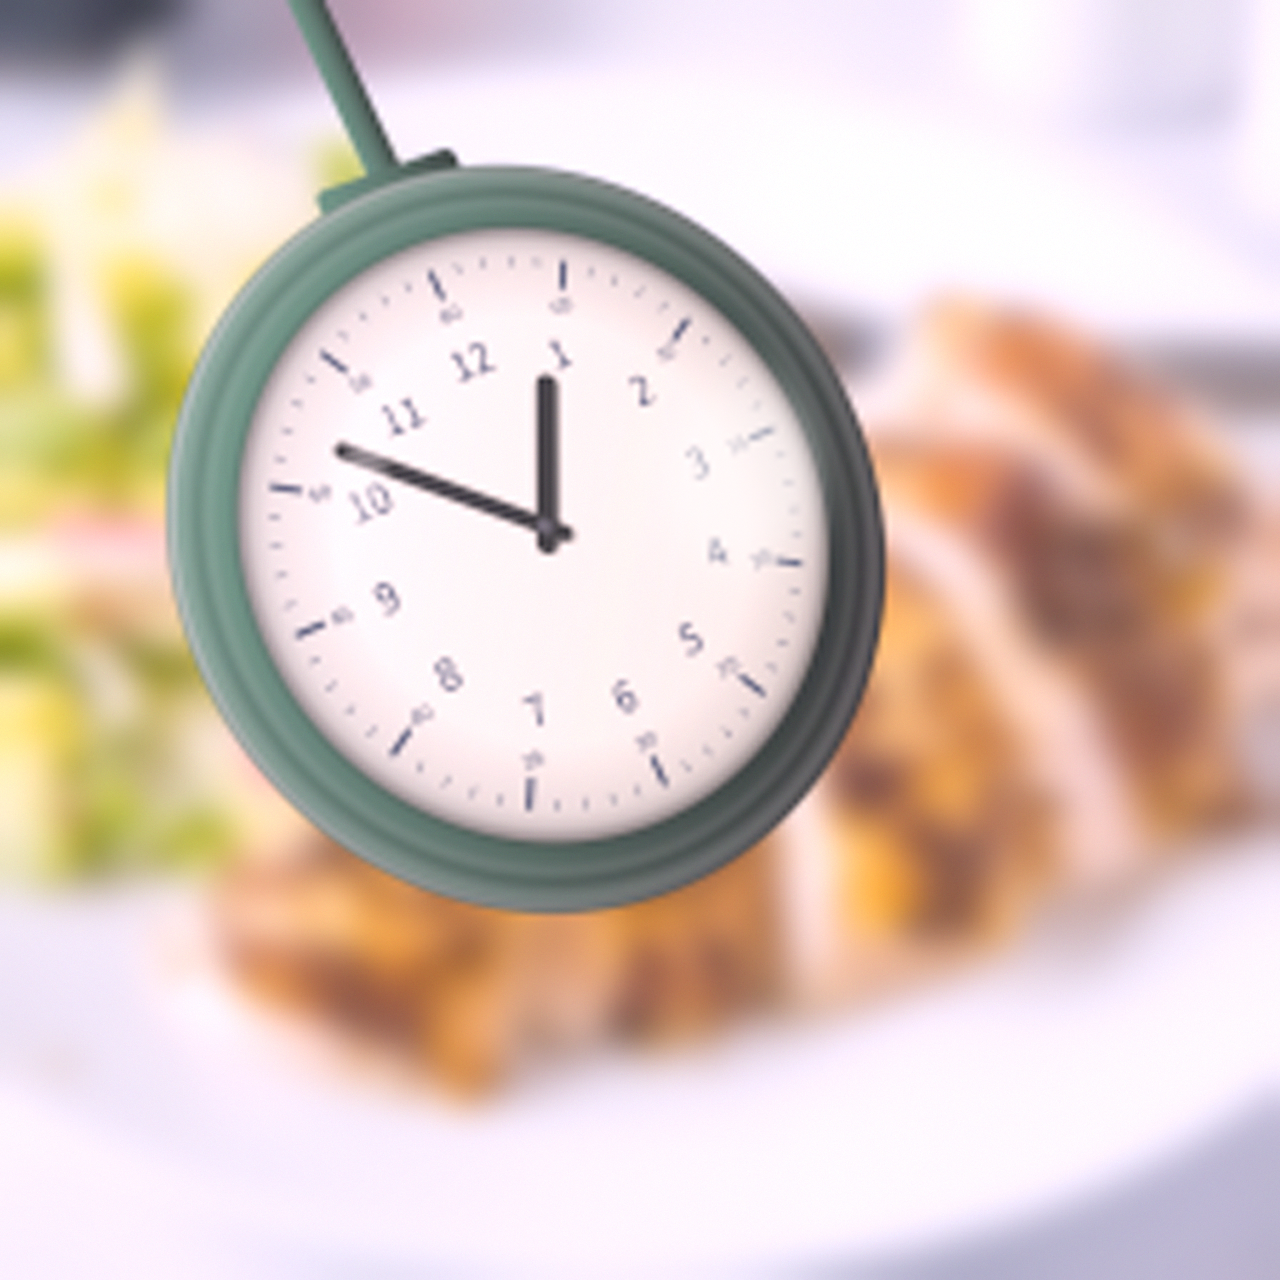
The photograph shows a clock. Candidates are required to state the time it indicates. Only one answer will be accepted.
12:52
